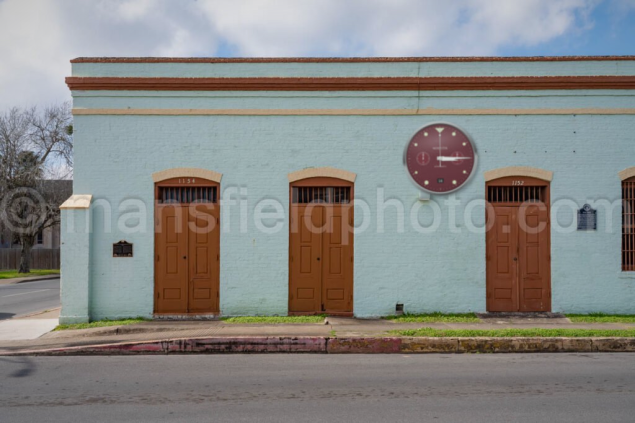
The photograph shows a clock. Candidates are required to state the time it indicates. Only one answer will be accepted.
3:15
